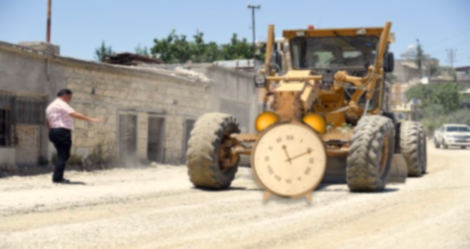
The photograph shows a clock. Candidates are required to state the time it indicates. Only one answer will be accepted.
11:11
